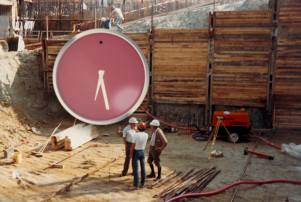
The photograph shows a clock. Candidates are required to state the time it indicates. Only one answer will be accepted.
6:28
